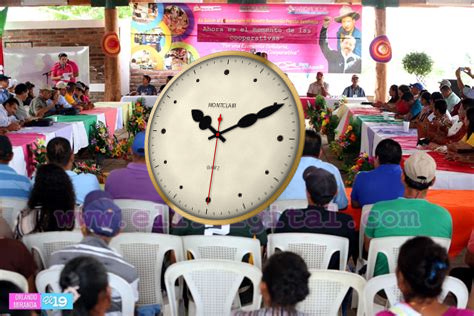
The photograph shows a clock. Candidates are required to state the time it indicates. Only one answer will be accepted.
10:10:30
